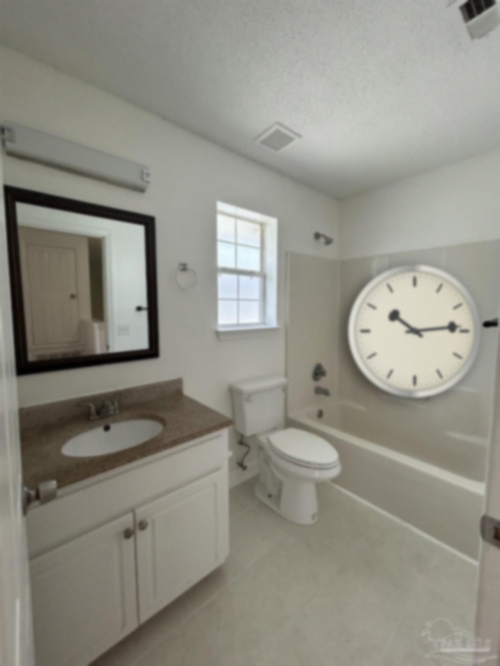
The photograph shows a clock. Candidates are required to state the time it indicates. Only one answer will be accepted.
10:14
